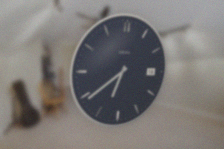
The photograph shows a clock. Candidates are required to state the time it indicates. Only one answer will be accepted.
6:39
